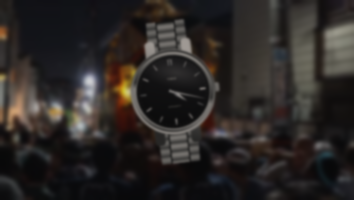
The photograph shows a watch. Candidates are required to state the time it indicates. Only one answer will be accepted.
4:18
